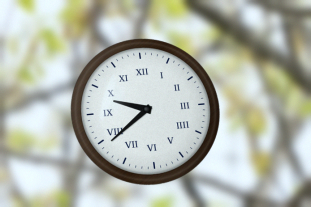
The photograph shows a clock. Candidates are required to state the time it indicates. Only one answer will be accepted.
9:39
